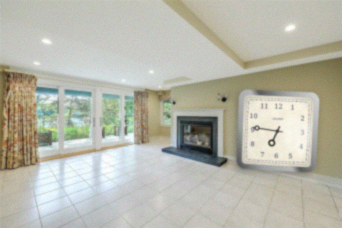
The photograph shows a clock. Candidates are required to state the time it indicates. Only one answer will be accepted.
6:46
